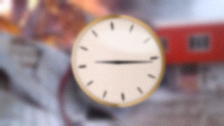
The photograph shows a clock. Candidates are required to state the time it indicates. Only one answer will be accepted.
9:16
